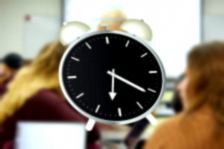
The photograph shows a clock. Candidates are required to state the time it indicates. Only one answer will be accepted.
6:21
